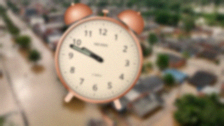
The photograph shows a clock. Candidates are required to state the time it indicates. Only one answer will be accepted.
9:48
